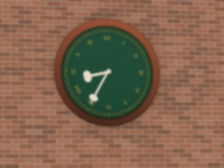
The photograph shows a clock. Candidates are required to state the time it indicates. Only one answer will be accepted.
8:35
